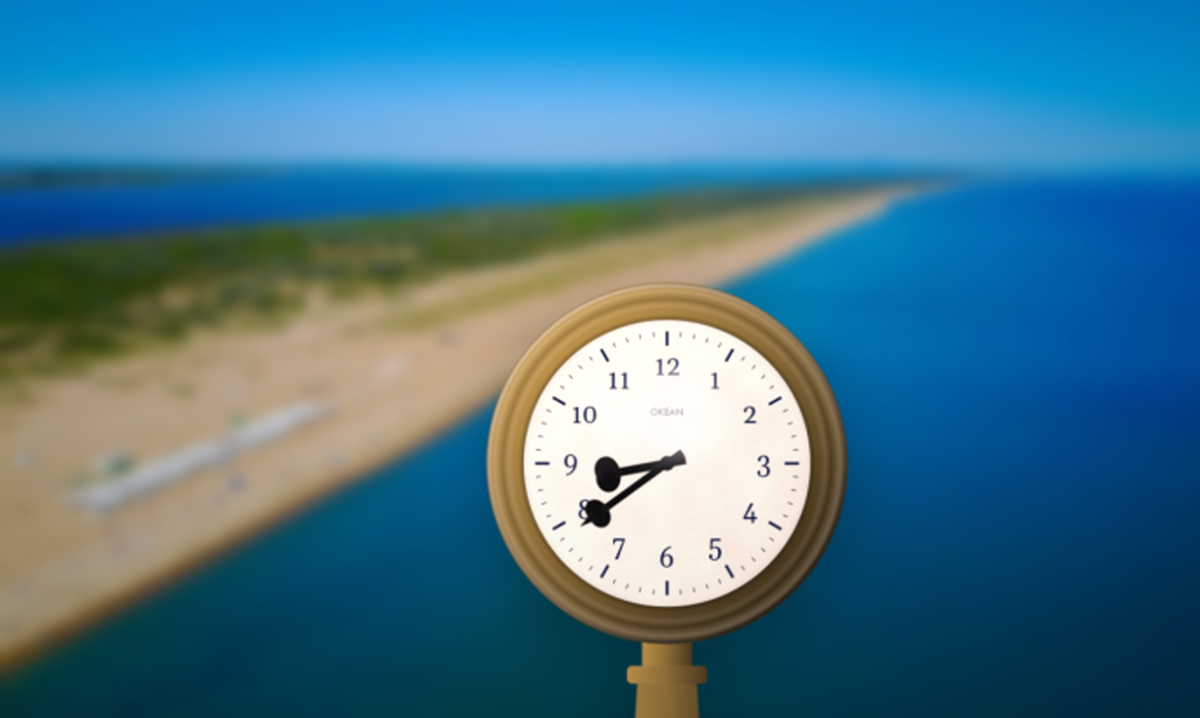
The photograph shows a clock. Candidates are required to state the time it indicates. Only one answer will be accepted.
8:39
